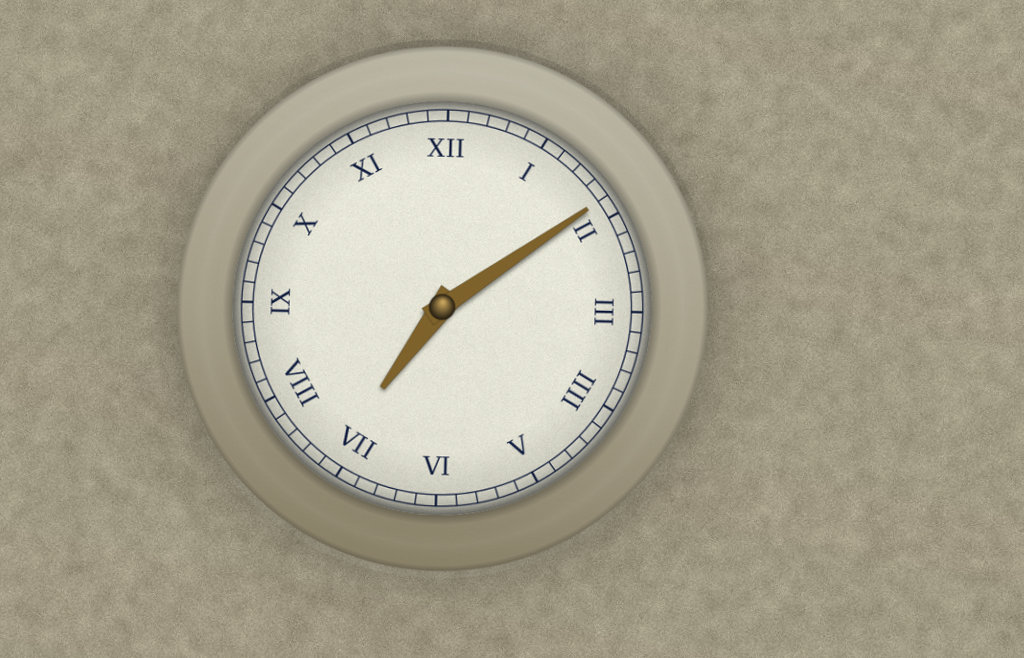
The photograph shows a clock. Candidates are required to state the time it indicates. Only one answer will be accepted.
7:09
